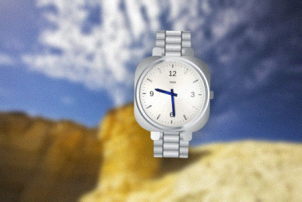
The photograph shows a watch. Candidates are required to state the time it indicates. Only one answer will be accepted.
9:29
